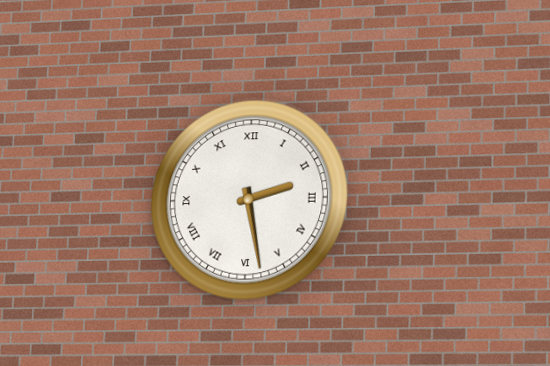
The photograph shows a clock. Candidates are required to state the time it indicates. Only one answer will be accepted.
2:28
